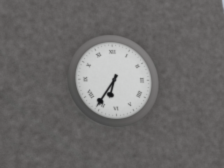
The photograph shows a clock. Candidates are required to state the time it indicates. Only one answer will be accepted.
6:36
